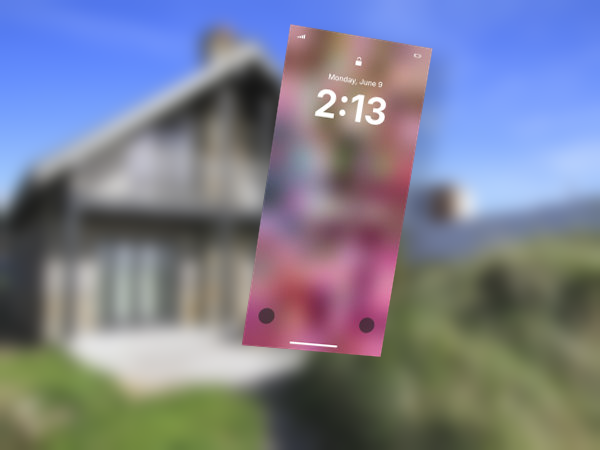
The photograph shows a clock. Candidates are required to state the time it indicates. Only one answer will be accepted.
2:13
